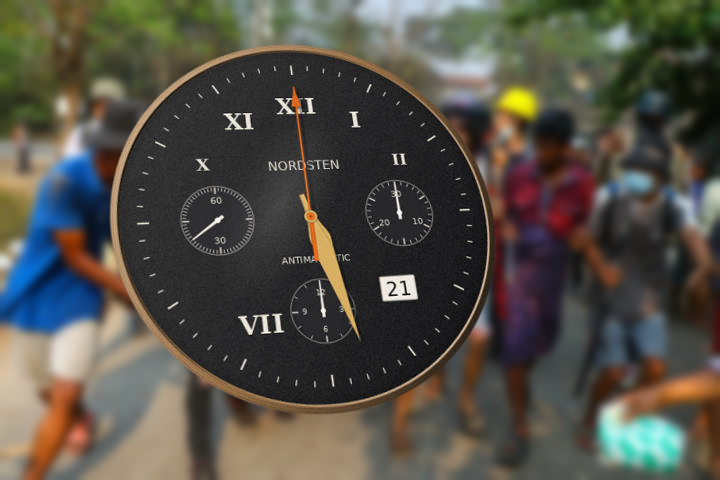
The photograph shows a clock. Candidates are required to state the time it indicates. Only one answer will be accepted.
5:27:39
